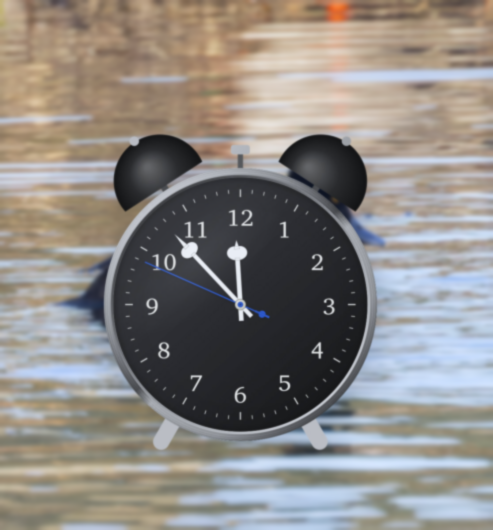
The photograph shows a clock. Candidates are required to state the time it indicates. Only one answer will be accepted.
11:52:49
